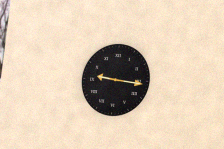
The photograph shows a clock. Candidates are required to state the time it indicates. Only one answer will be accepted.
9:16
